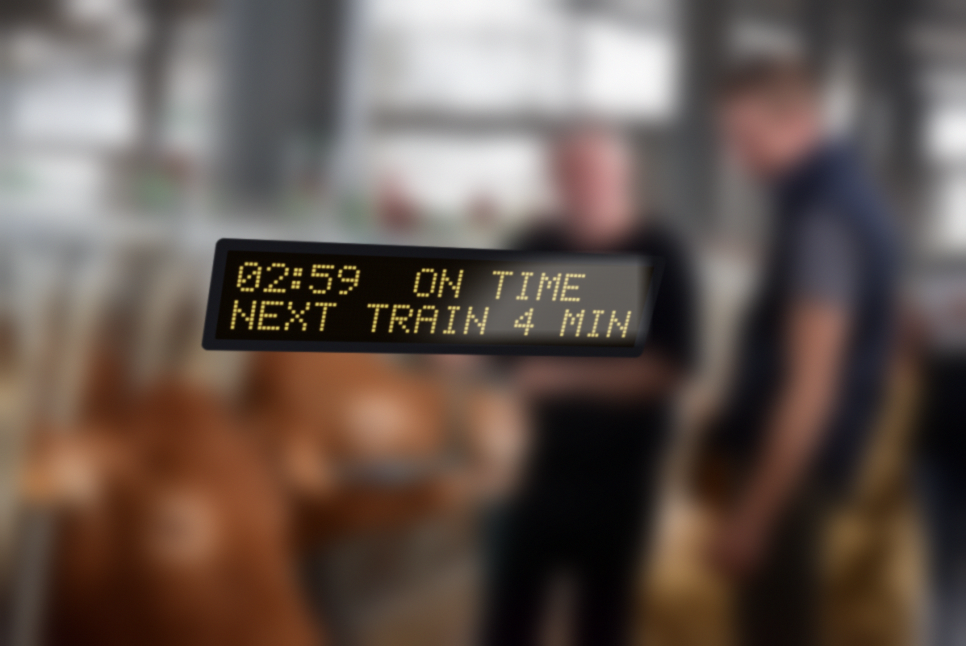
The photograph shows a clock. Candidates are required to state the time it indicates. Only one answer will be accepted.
2:59
